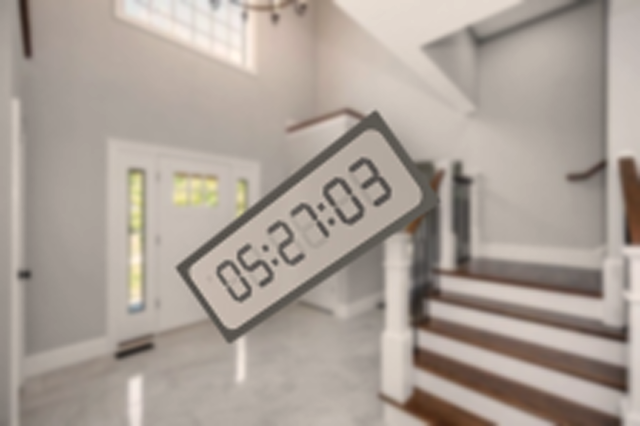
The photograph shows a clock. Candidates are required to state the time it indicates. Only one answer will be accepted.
5:27:03
